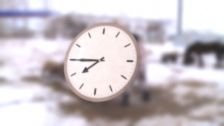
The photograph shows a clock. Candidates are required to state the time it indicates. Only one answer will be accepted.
7:45
